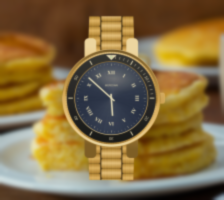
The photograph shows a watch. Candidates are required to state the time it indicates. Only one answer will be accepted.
5:52
